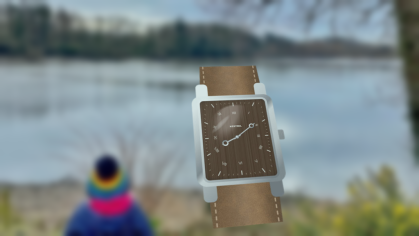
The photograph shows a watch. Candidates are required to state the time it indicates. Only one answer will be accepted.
8:09
